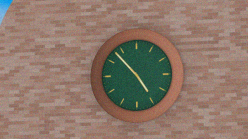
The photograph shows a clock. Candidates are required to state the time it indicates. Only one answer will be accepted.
4:53
